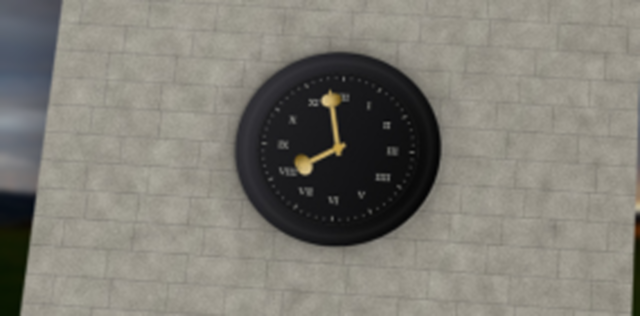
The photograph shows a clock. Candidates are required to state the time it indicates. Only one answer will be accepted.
7:58
